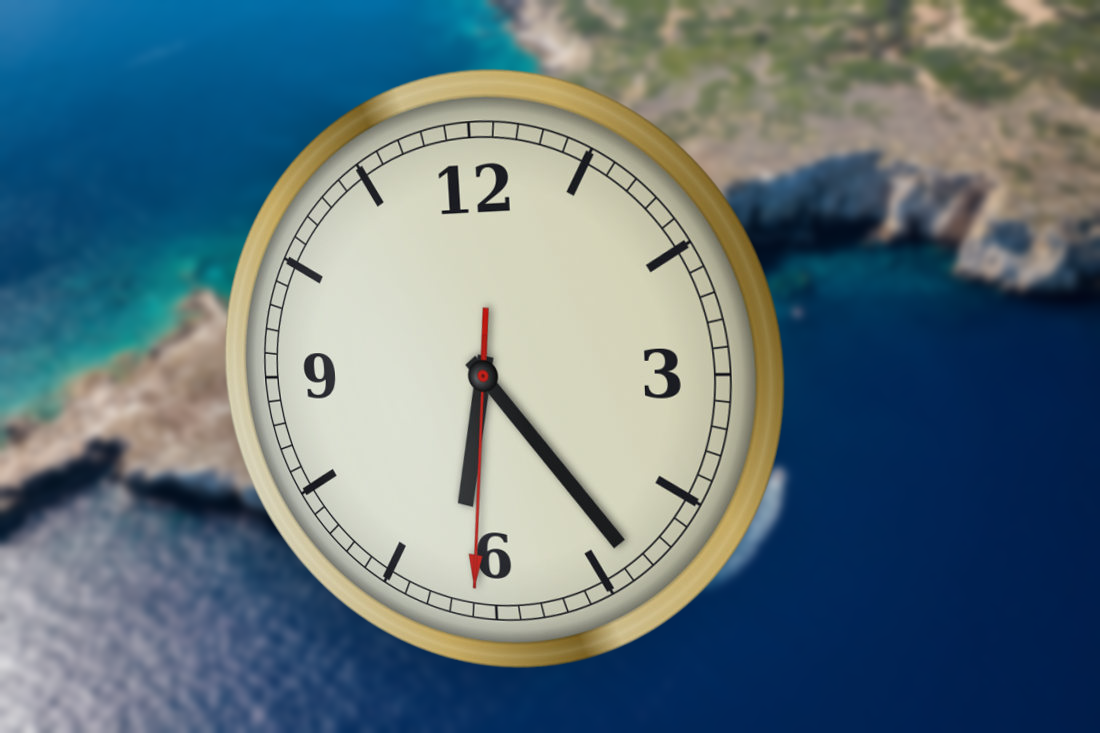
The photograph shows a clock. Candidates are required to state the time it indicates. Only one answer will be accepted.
6:23:31
